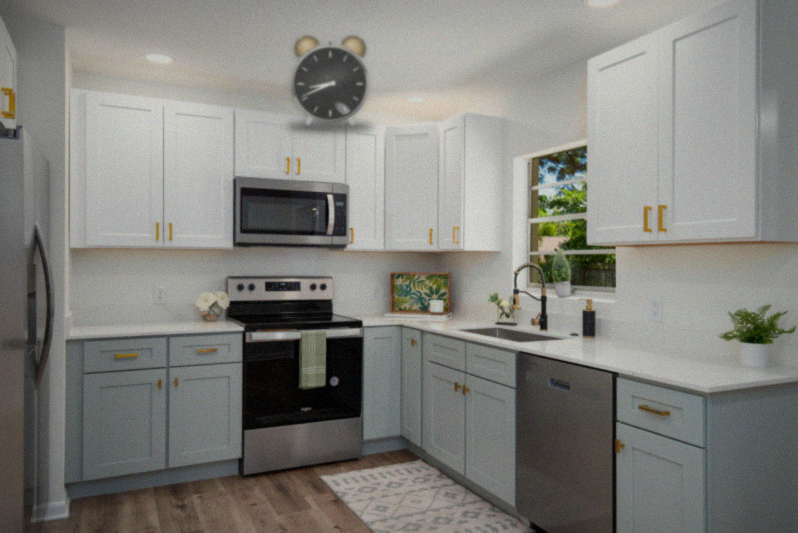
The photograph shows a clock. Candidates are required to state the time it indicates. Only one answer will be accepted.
8:41
